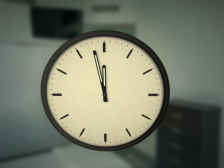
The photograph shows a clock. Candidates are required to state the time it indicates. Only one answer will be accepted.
11:58
